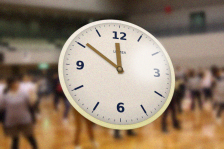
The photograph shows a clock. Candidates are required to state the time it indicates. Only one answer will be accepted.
11:51
